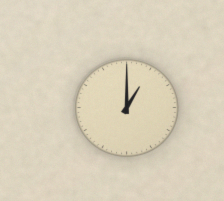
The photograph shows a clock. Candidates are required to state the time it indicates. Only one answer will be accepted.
1:00
